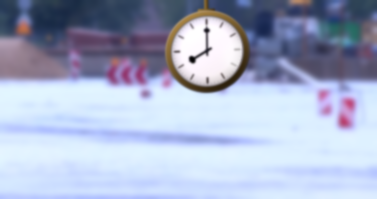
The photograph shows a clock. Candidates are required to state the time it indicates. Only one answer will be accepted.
8:00
